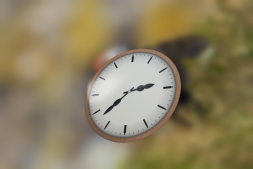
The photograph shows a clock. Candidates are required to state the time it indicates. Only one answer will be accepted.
2:38
